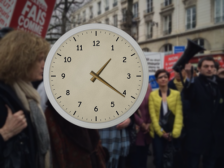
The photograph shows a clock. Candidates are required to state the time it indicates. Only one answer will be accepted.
1:21
